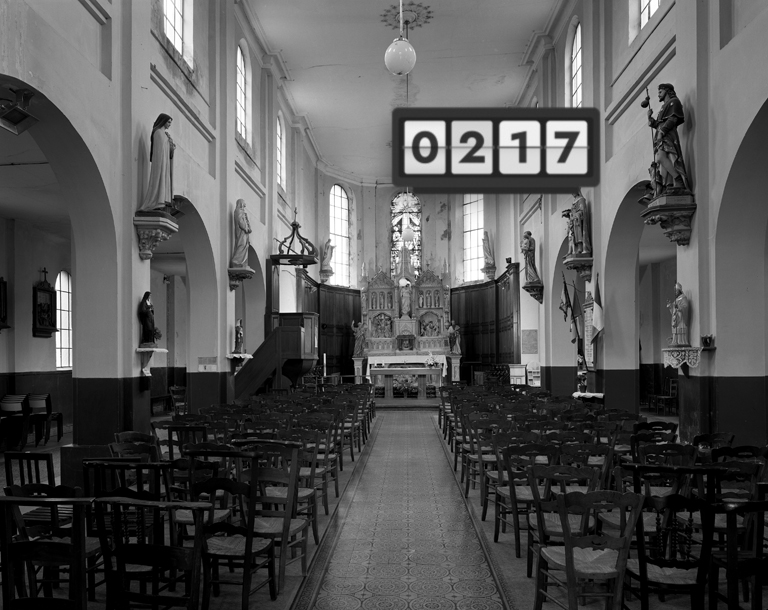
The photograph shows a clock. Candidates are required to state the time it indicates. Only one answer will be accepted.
2:17
